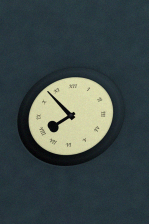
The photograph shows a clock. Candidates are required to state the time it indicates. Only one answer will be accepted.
7:53
